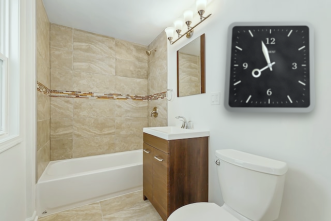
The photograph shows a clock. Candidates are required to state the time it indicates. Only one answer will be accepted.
7:57
